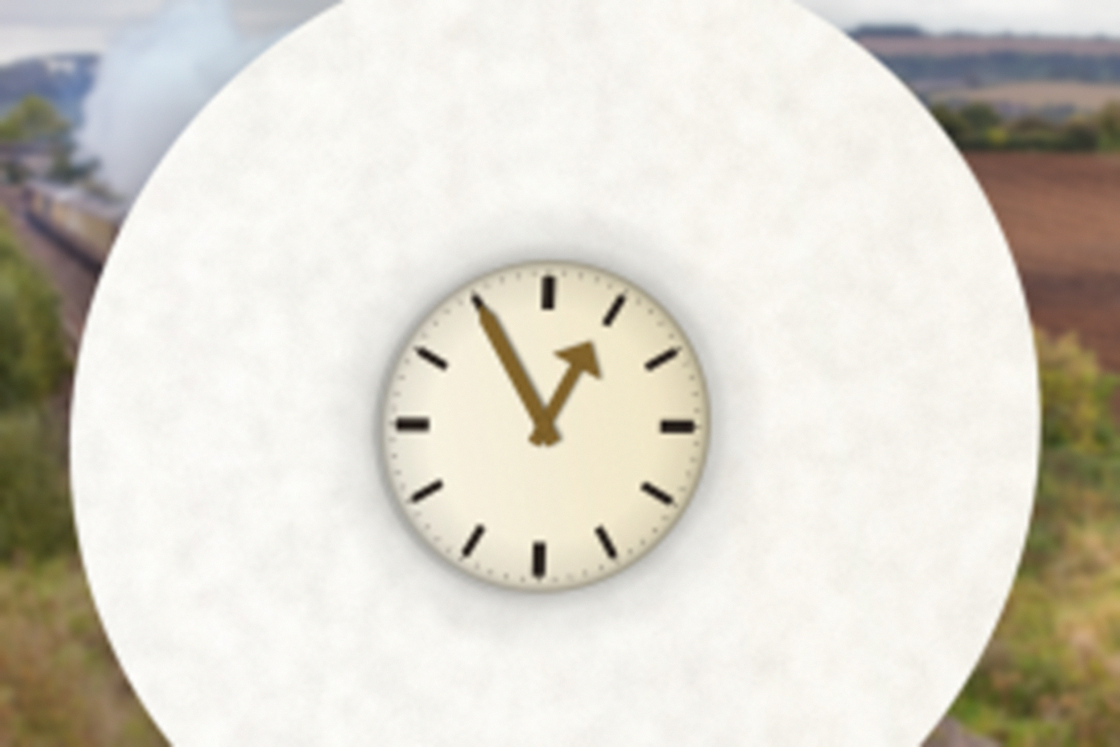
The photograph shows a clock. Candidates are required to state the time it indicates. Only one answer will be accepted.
12:55
